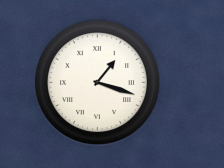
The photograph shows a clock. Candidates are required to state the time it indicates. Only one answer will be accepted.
1:18
